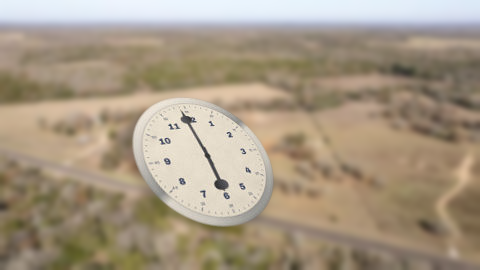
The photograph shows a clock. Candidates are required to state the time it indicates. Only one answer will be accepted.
5:59
